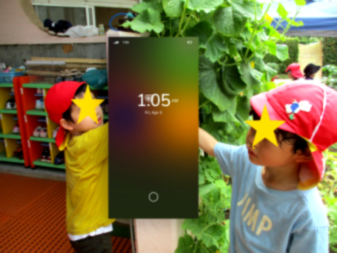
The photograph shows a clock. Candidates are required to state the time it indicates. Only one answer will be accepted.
1:05
